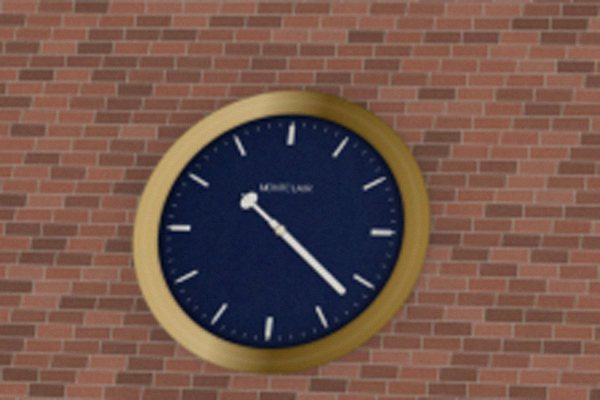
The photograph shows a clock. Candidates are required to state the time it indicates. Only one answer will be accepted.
10:22
